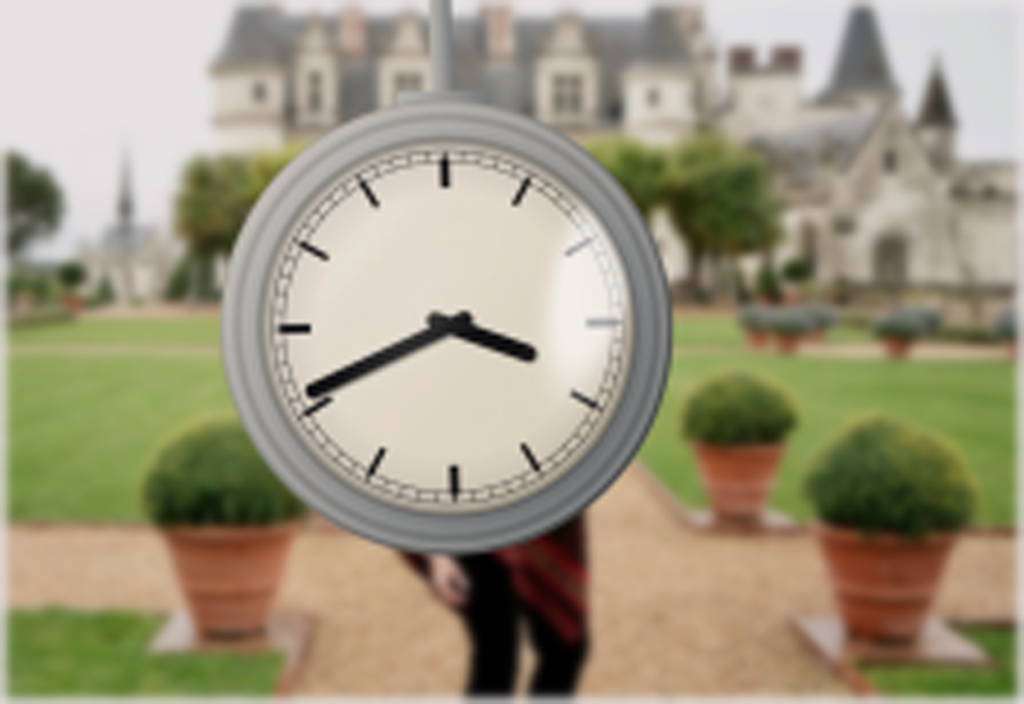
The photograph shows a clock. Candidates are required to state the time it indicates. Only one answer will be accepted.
3:41
